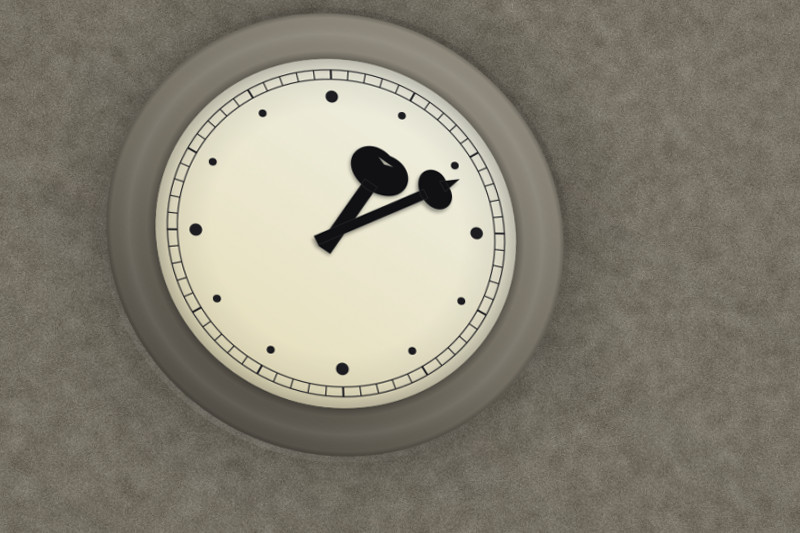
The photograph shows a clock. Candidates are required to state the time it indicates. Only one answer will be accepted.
1:11
